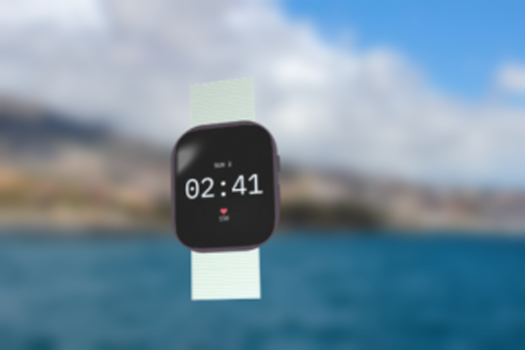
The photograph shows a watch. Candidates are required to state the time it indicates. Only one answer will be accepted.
2:41
